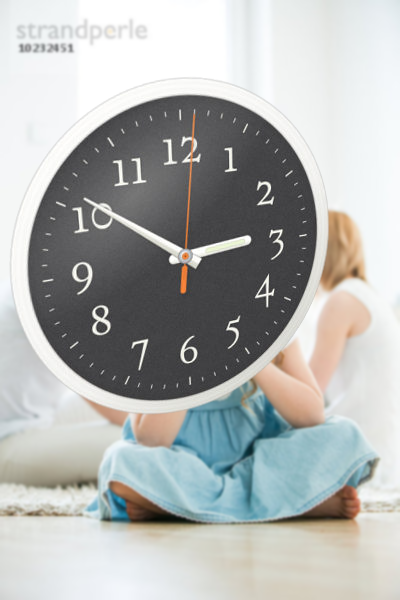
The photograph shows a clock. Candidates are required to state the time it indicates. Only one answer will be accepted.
2:51:01
